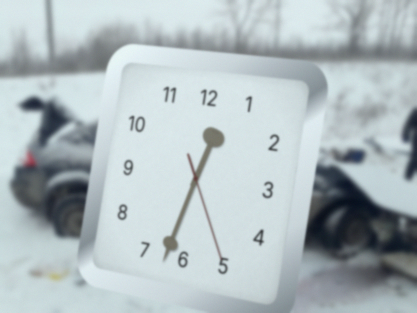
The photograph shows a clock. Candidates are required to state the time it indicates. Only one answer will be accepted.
12:32:25
